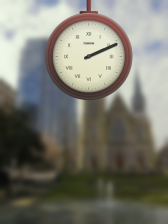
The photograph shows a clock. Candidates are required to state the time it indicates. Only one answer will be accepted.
2:11
